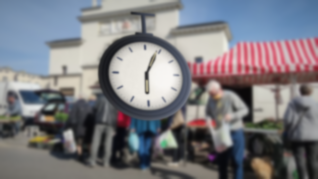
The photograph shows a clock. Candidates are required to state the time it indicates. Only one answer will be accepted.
6:04
